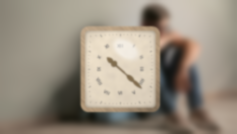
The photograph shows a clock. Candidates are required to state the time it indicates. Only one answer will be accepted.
10:22
